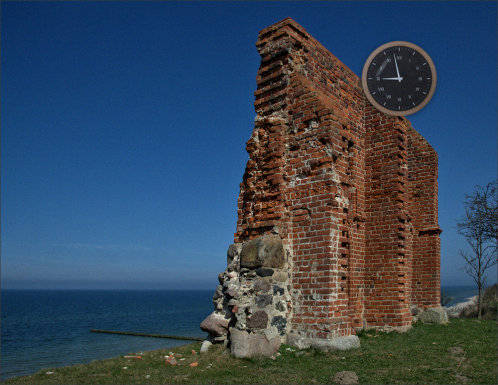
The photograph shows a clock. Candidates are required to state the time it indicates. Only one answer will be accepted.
8:58
